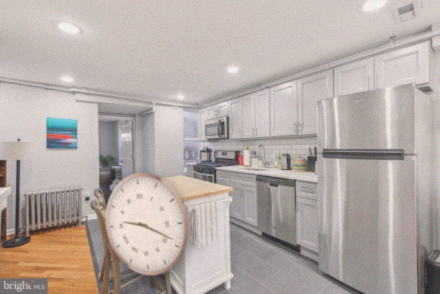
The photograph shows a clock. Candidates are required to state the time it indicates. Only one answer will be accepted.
9:19
